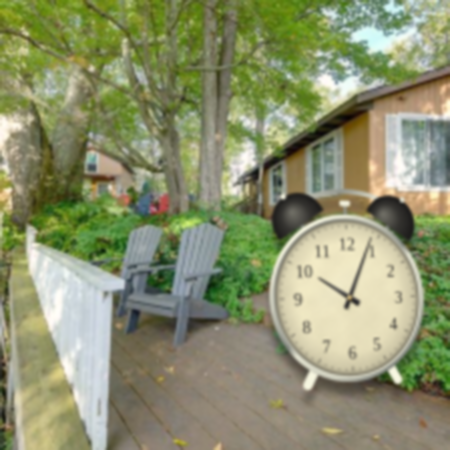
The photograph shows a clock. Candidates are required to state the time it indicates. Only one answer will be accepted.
10:04
